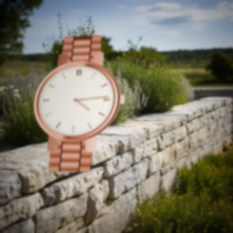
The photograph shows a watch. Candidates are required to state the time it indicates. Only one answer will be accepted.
4:14
